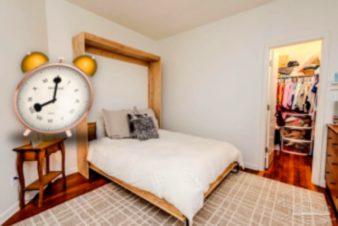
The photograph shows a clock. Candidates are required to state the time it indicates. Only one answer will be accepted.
8:00
